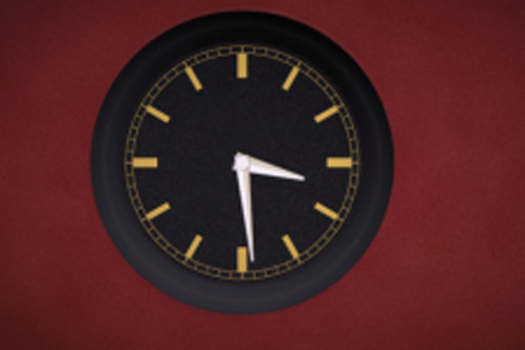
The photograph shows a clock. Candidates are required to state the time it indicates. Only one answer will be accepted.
3:29
